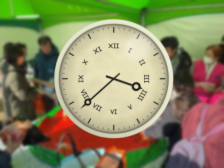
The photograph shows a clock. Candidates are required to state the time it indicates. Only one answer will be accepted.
3:38
